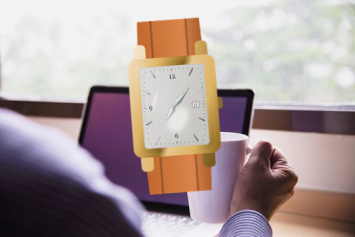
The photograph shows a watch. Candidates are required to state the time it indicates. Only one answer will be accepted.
7:07
